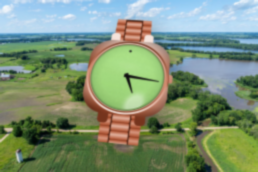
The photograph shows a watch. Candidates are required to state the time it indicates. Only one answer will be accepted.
5:16
